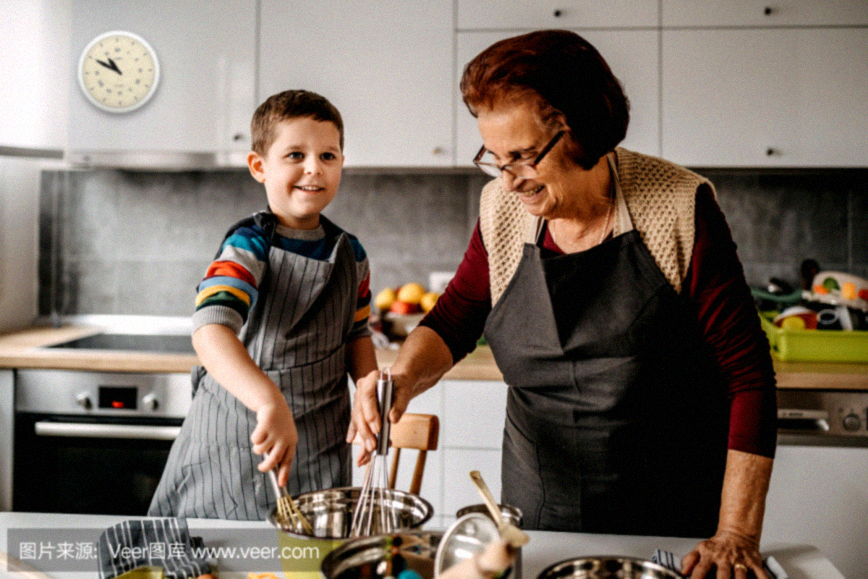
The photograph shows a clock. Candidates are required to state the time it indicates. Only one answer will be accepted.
10:50
